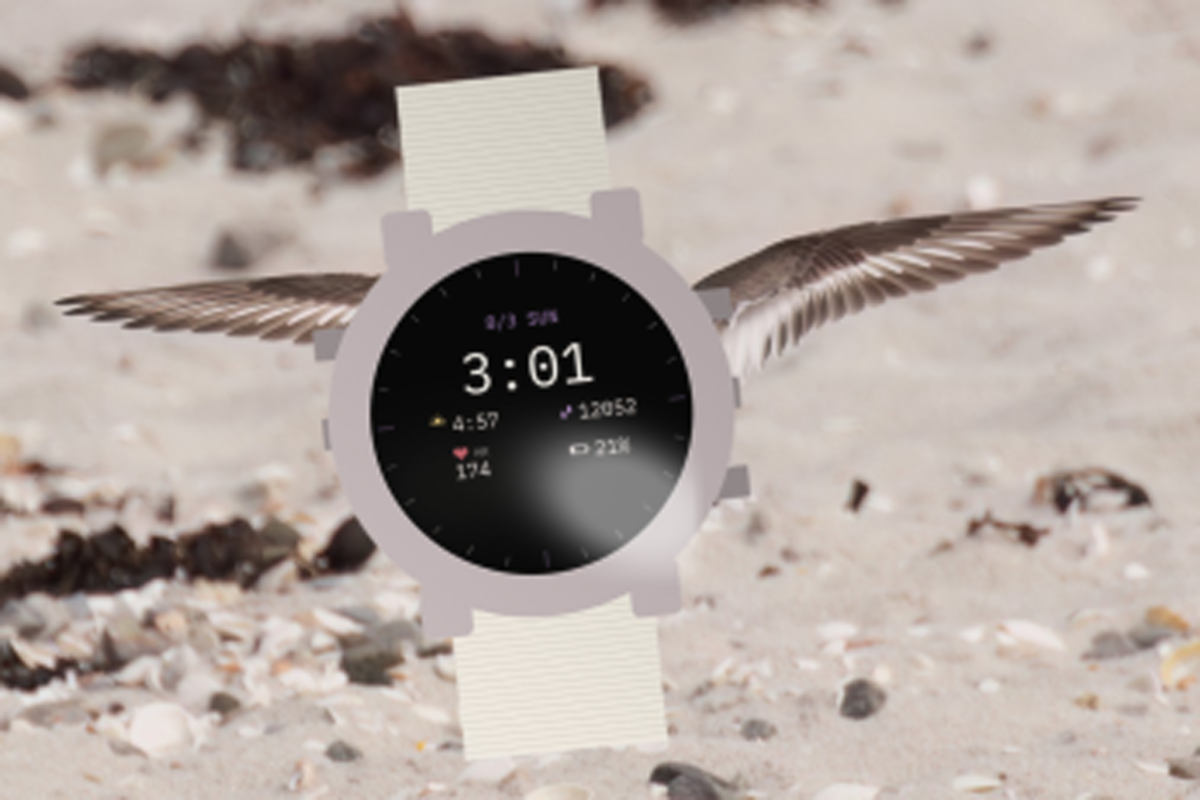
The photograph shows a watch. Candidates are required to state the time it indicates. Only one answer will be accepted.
3:01
